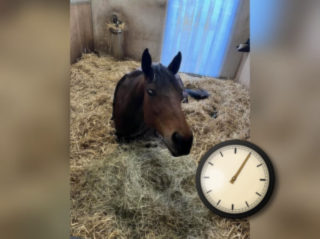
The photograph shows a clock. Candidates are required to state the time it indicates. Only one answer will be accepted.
1:05
